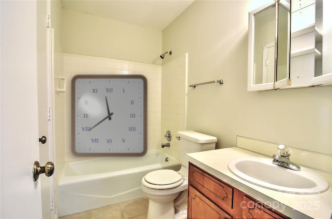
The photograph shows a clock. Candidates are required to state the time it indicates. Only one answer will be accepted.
11:39
